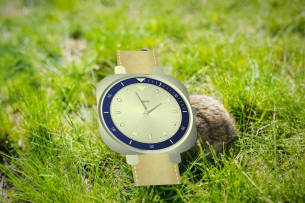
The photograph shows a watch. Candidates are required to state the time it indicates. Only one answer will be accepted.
1:57
